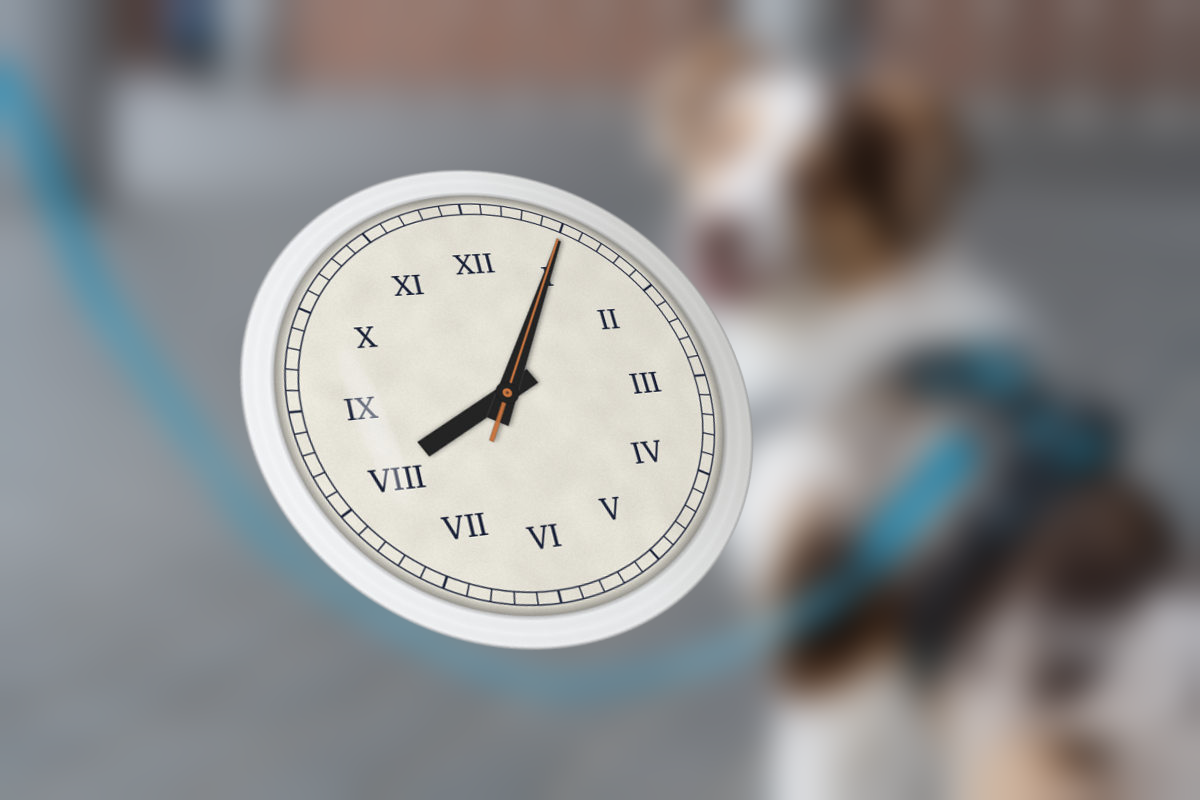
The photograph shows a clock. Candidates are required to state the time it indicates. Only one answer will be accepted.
8:05:05
